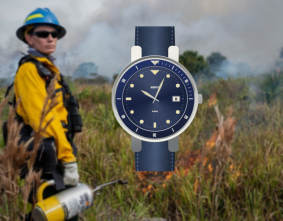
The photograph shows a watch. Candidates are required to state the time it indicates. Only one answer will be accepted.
10:04
